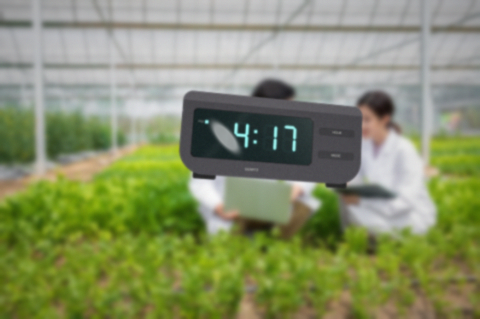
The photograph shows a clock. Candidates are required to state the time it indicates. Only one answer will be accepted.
4:17
